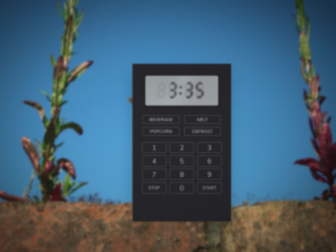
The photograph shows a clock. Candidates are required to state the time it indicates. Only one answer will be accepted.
3:35
